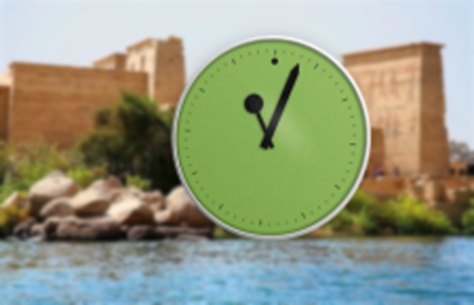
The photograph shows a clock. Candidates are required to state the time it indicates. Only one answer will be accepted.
11:03
